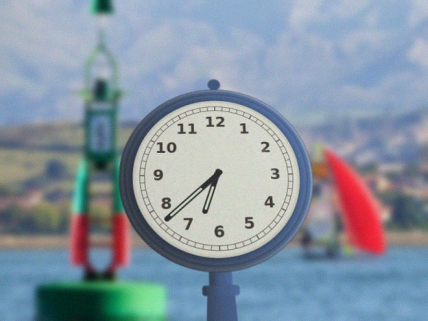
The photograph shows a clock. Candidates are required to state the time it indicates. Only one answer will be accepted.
6:38
